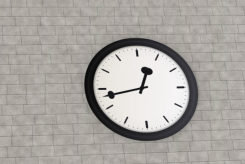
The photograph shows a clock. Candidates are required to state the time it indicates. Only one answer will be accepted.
12:43
